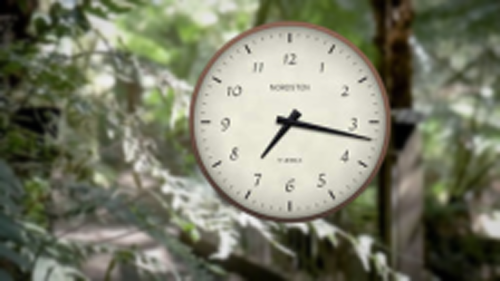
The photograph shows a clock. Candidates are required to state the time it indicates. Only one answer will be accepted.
7:17
